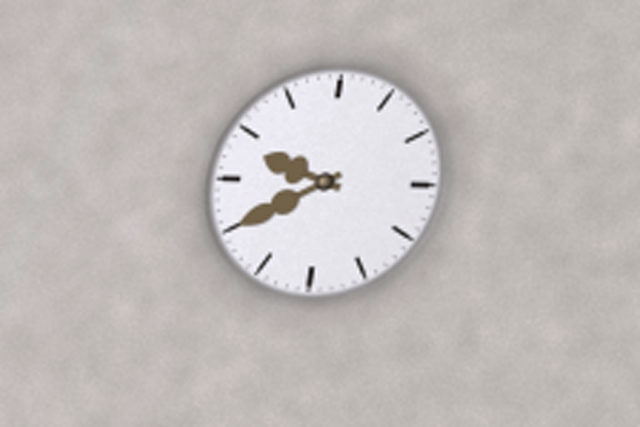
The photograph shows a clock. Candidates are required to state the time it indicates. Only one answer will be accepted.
9:40
